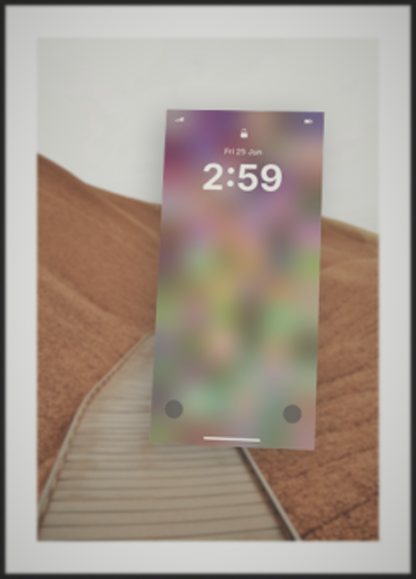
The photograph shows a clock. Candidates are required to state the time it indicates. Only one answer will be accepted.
2:59
